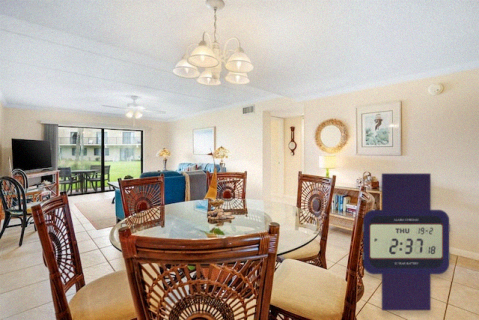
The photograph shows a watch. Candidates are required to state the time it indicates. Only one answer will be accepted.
2:37
